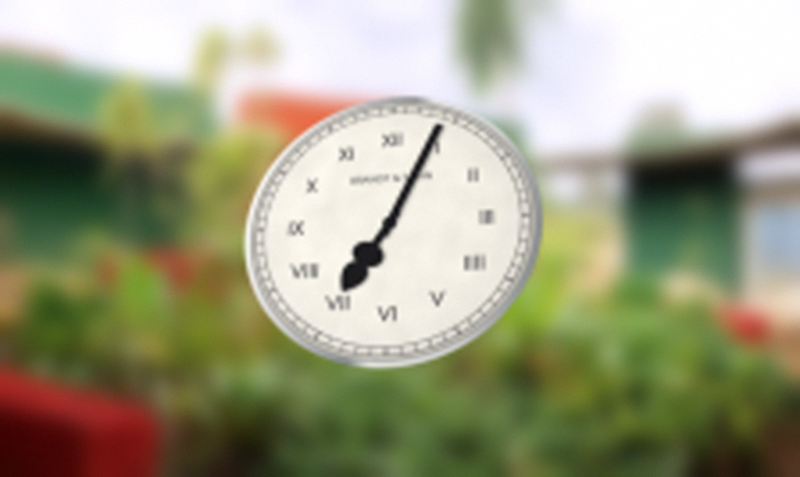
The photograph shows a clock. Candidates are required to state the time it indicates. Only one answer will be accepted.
7:04
